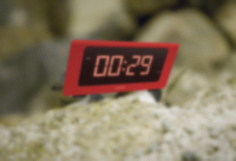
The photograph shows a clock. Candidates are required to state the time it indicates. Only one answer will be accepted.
0:29
